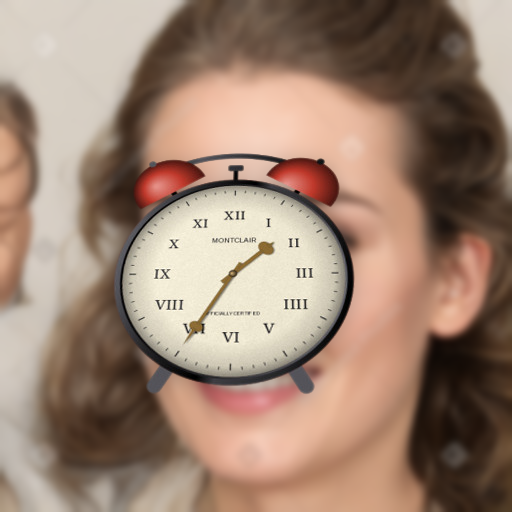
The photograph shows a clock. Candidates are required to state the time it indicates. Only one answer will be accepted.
1:35
